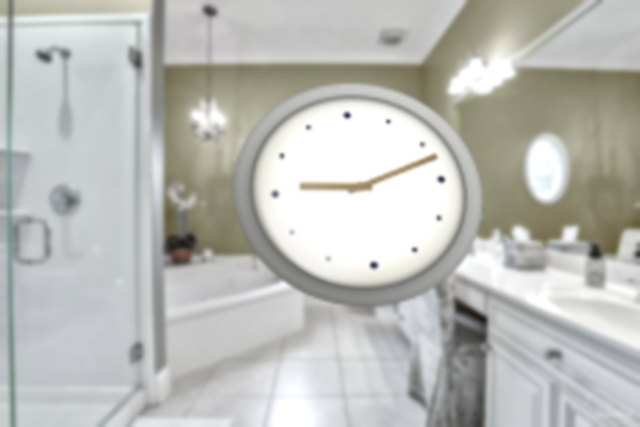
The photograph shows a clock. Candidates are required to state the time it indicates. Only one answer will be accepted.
9:12
